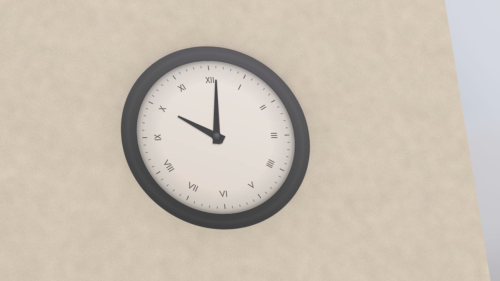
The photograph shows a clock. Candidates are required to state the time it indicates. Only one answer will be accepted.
10:01
